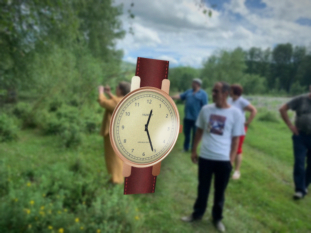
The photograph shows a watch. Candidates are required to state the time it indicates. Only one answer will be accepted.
12:26
